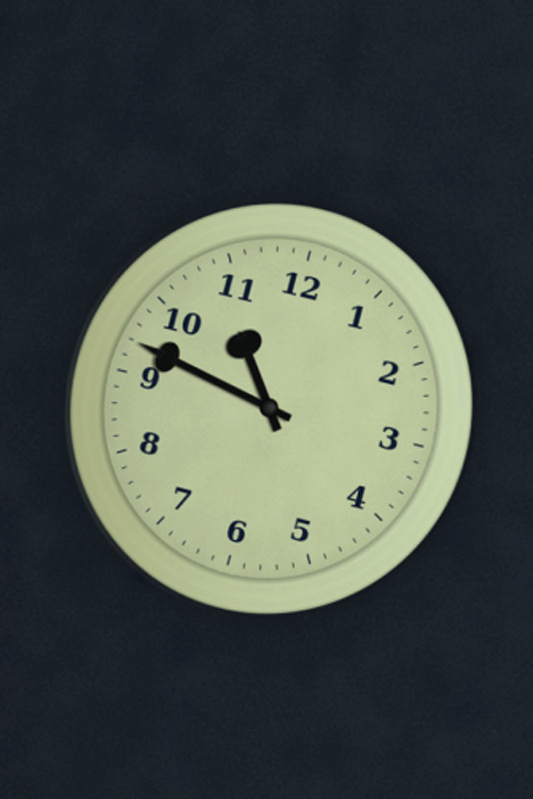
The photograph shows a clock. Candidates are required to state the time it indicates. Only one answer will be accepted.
10:47
